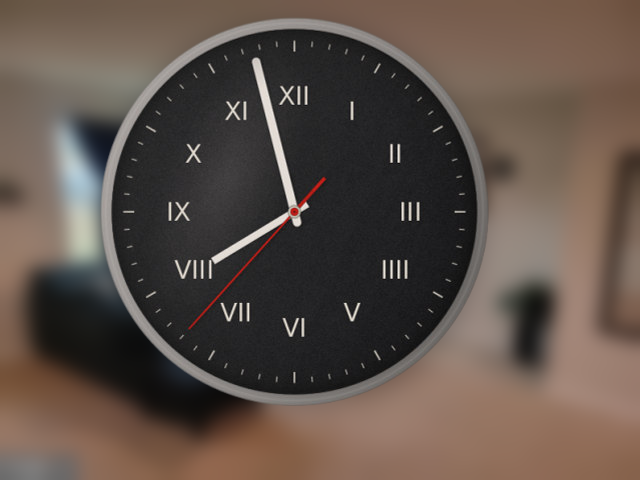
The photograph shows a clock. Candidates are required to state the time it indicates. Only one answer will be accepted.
7:57:37
